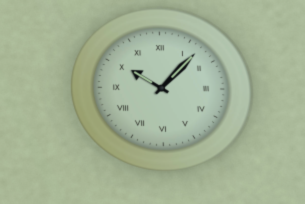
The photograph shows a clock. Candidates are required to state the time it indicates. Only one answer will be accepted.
10:07
